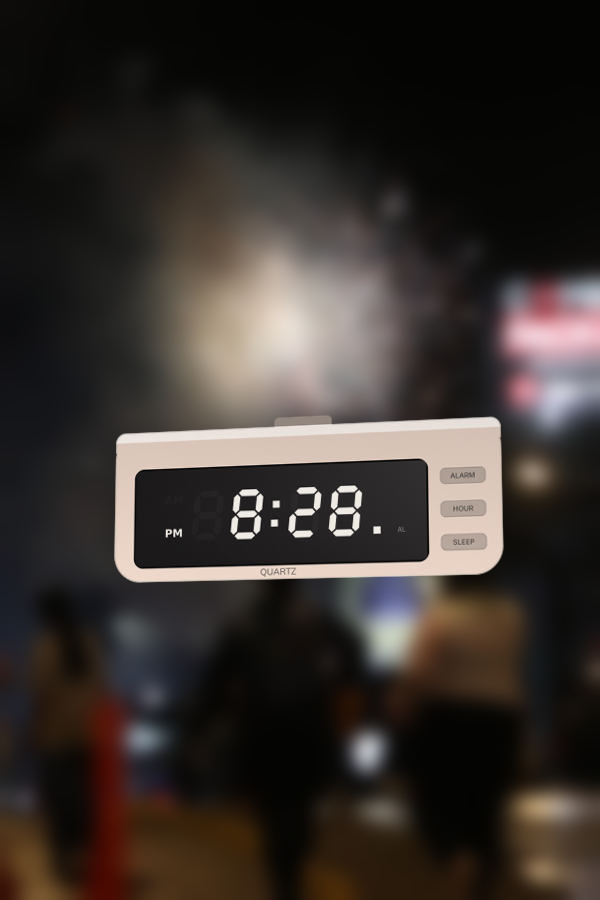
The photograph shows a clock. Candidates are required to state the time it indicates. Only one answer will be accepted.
8:28
